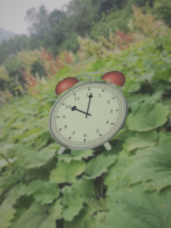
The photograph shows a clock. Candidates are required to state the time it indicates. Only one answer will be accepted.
10:01
